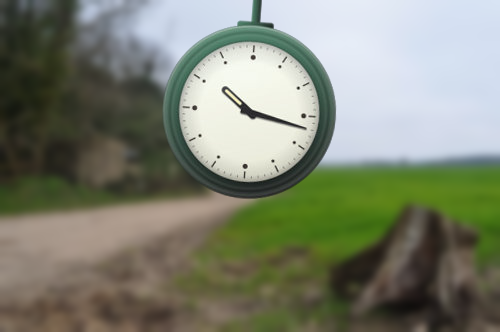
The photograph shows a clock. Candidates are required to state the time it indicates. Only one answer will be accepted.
10:17
